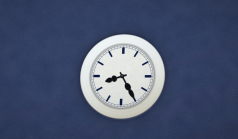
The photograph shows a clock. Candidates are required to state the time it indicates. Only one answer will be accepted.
8:25
